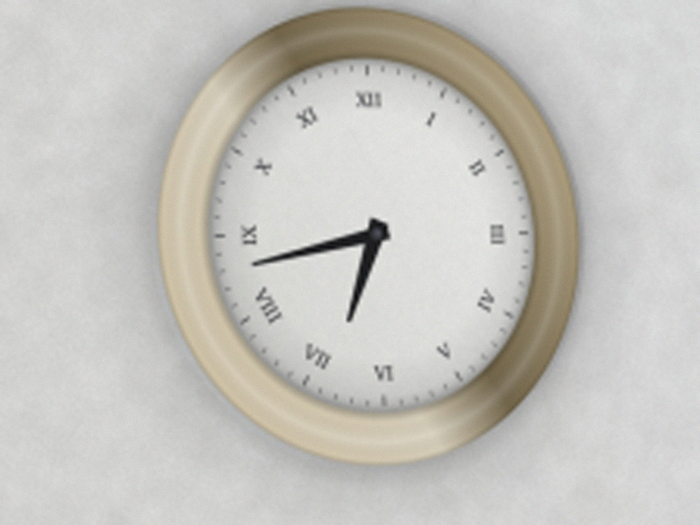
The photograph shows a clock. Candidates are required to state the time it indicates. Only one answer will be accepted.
6:43
